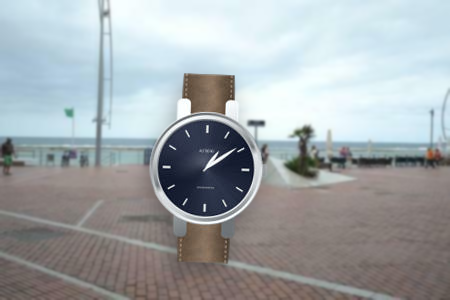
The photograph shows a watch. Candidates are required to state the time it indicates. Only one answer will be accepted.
1:09
